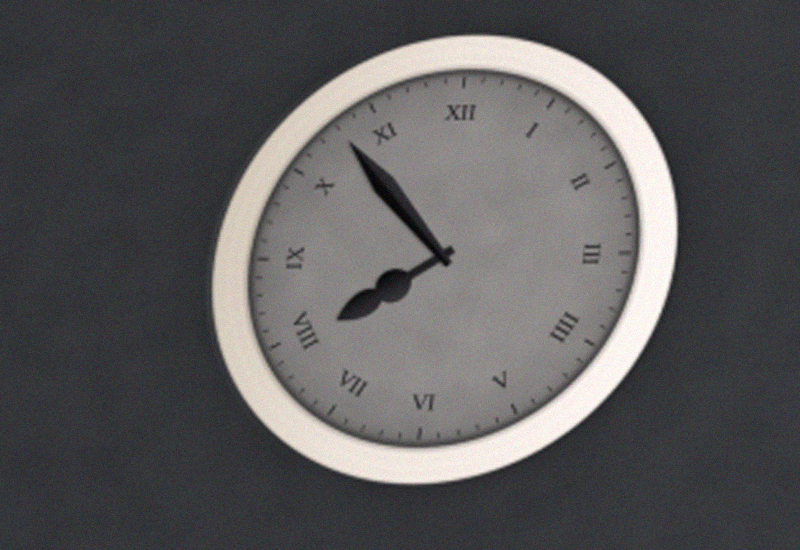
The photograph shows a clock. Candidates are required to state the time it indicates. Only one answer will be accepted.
7:53
